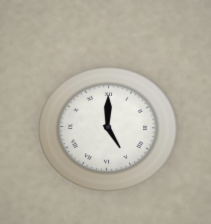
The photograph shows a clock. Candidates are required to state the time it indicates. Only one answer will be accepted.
5:00
